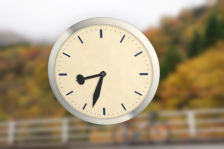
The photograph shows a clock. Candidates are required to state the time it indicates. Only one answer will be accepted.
8:33
